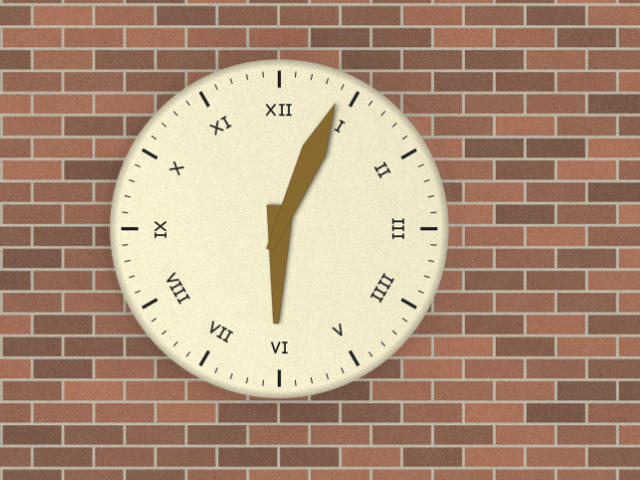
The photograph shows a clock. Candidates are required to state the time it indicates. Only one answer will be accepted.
6:04
